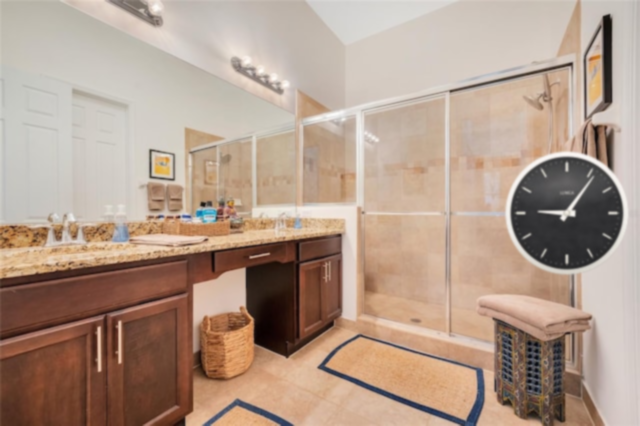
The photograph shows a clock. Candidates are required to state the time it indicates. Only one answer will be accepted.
9:06
